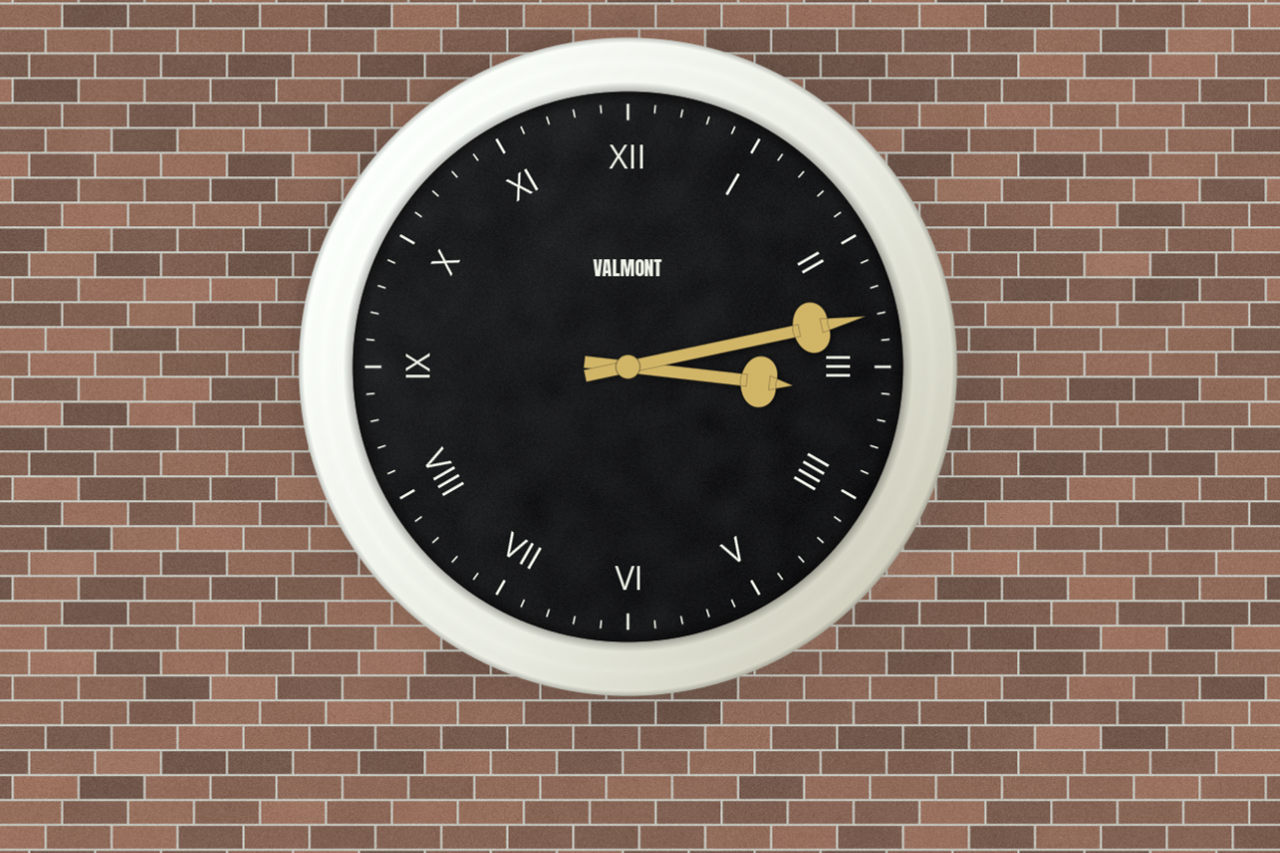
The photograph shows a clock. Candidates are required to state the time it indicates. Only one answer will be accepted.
3:13
